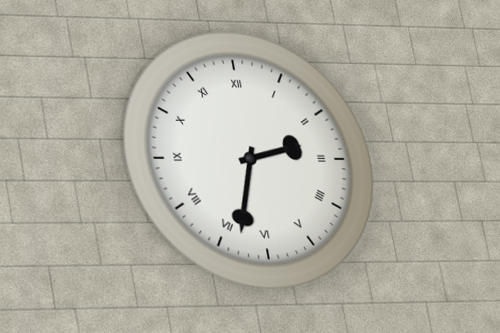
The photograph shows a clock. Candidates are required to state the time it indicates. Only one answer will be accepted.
2:33
